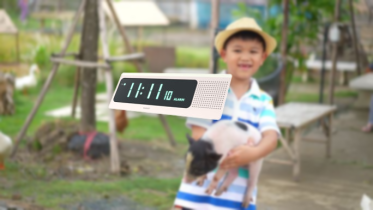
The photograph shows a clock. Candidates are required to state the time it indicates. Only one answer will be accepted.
11:11:10
